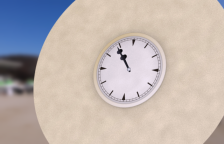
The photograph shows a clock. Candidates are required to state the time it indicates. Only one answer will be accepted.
10:54
